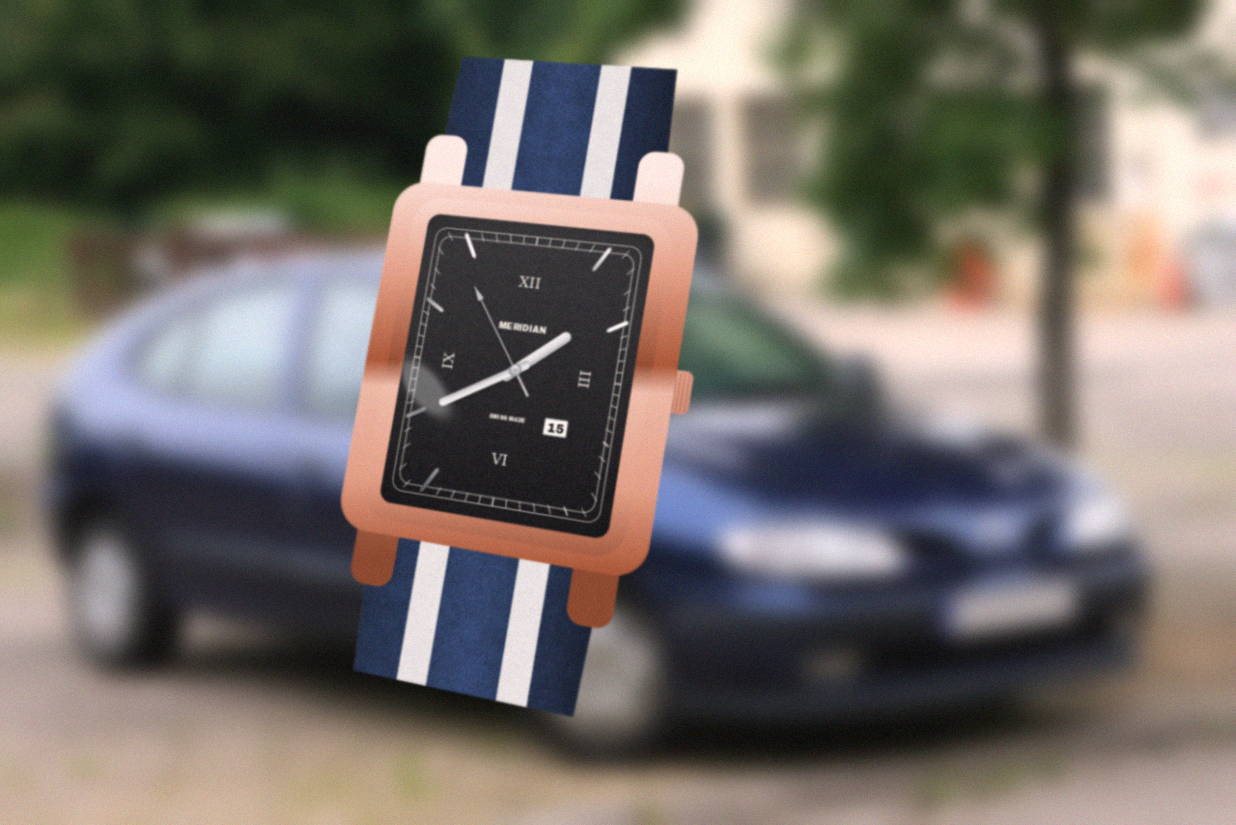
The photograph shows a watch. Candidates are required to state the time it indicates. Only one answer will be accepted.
1:39:54
